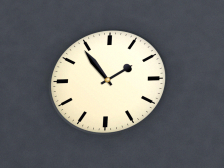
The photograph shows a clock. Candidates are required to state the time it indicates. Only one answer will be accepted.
1:54
